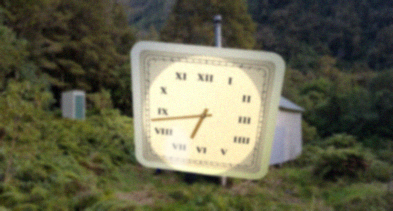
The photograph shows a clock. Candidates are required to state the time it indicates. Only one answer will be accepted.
6:43
